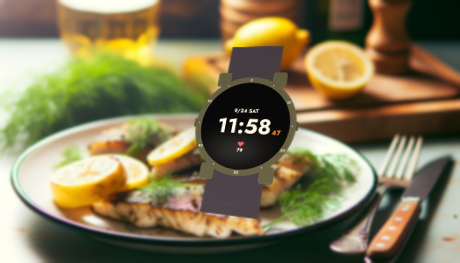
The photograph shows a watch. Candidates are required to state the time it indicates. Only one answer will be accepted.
11:58
